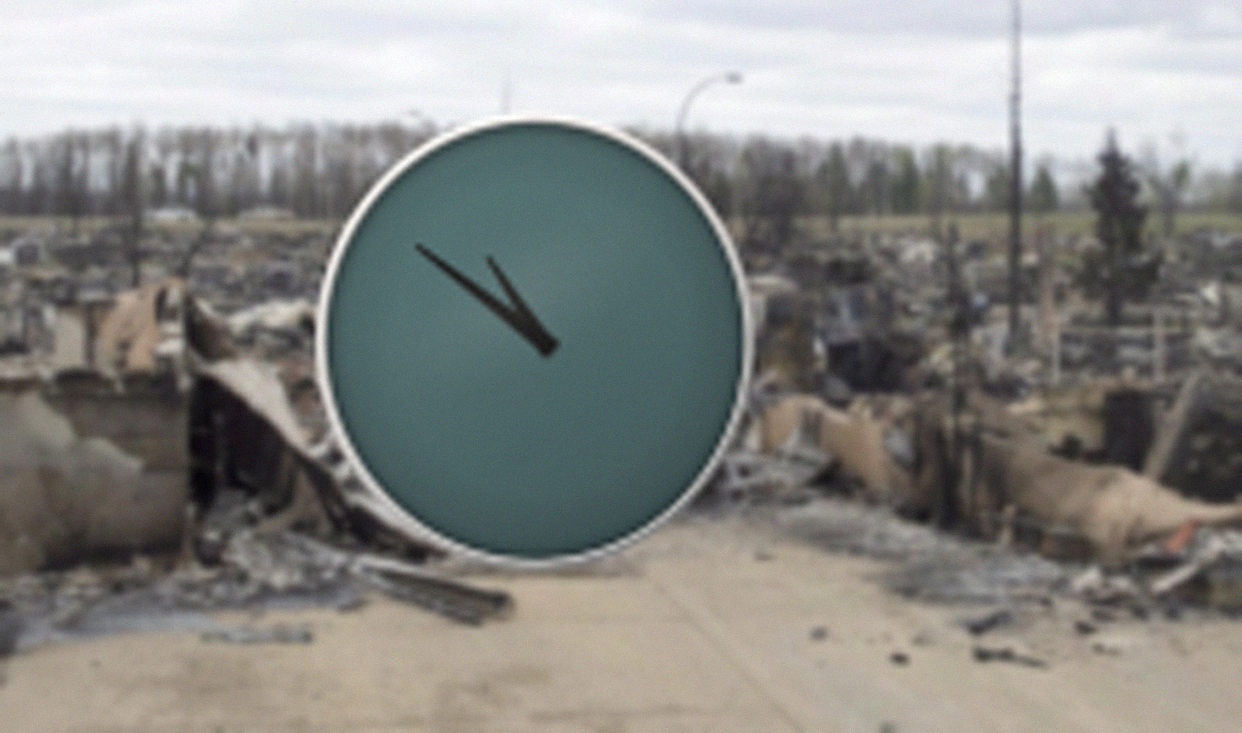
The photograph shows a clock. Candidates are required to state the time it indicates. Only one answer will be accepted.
10:51
